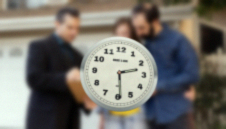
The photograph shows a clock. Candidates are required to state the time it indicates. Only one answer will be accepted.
2:29
